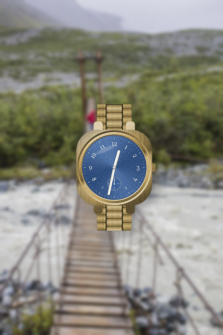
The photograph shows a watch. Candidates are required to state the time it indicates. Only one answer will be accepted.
12:32
